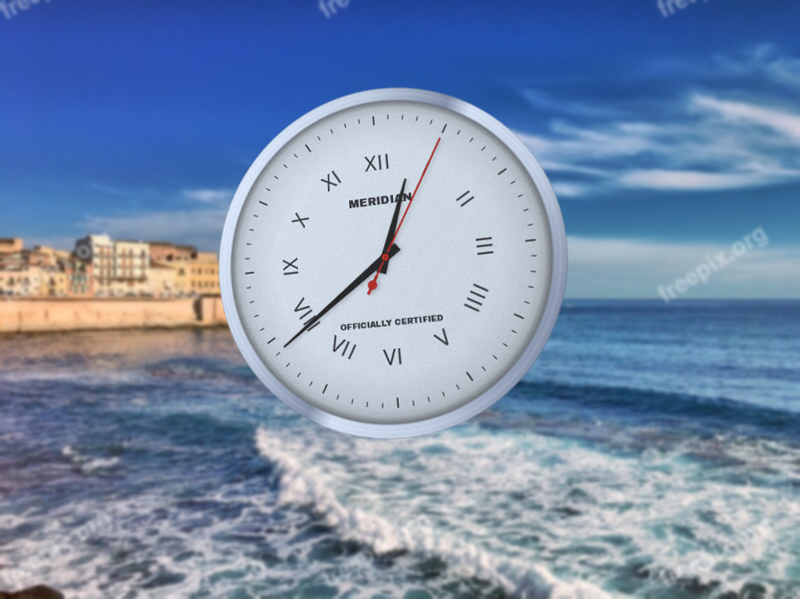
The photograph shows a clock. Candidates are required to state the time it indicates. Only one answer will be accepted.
12:39:05
